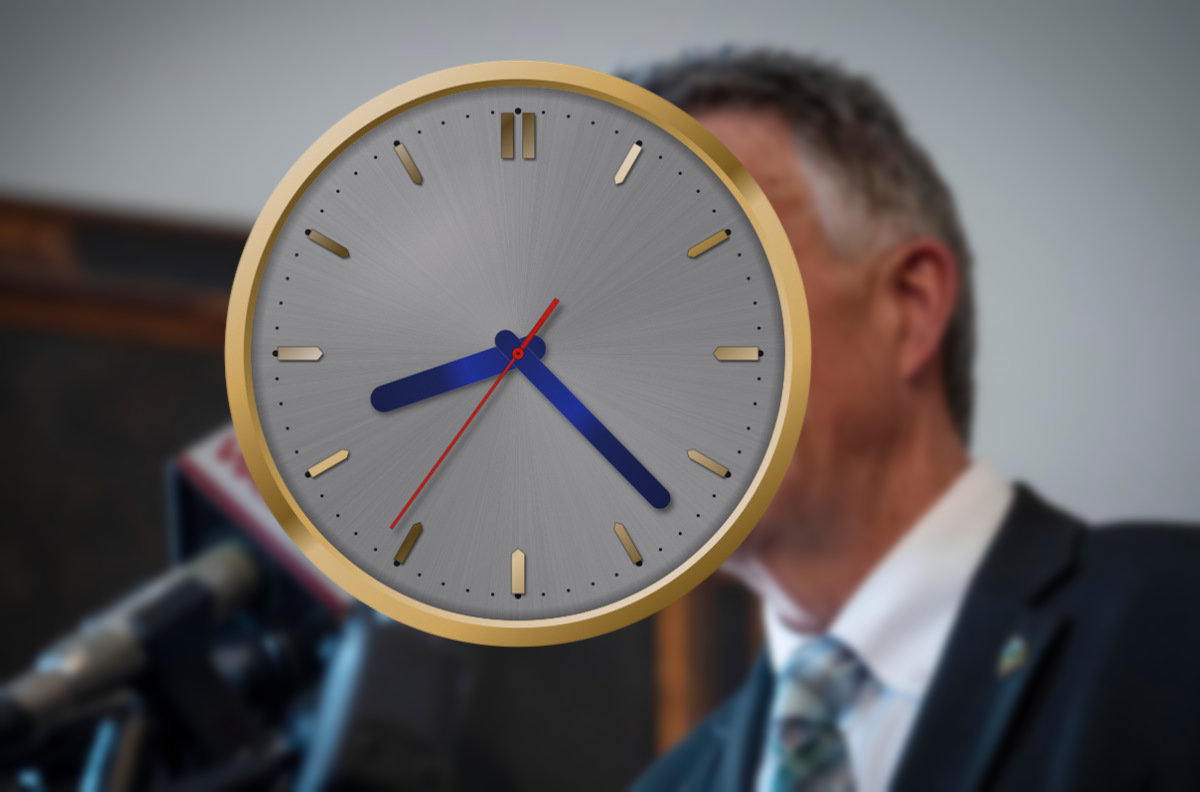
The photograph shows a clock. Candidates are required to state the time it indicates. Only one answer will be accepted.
8:22:36
